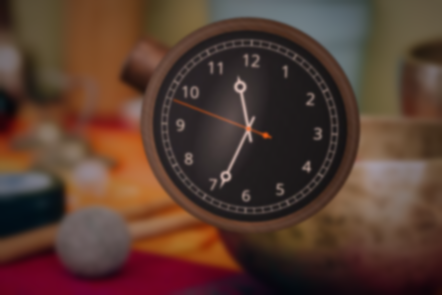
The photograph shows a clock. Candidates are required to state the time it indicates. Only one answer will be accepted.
11:33:48
